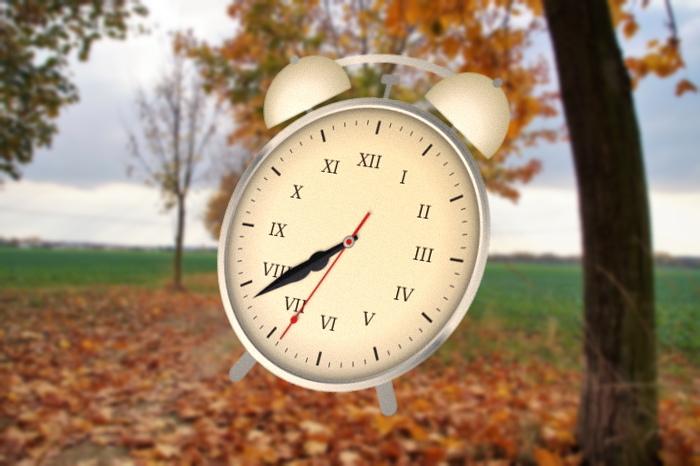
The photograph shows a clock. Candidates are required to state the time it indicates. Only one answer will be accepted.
7:38:34
